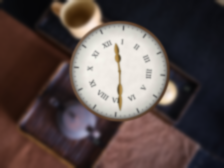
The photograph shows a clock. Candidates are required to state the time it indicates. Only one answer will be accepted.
12:34
